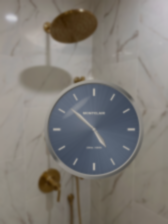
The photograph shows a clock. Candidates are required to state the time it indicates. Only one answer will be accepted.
4:52
